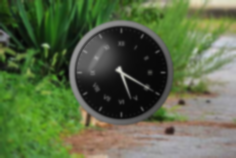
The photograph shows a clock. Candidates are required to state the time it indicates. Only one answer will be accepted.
5:20
